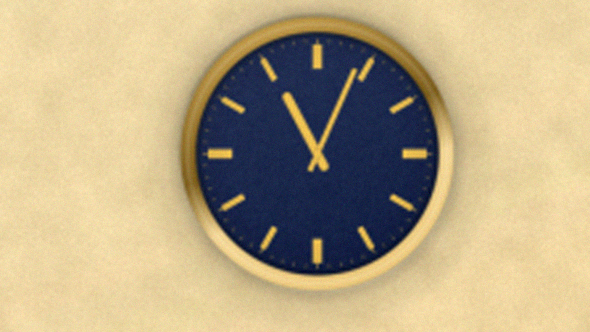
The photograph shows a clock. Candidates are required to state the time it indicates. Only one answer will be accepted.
11:04
